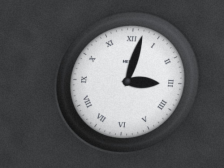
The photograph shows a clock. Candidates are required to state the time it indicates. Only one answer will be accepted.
3:02
